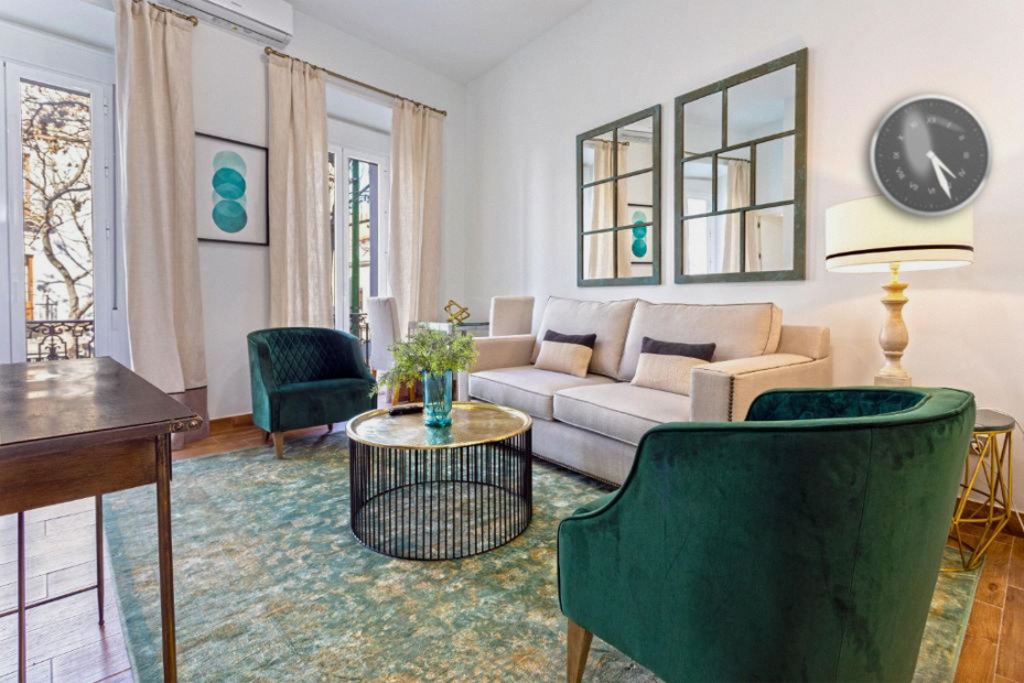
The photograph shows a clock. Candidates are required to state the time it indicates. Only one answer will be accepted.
4:26
